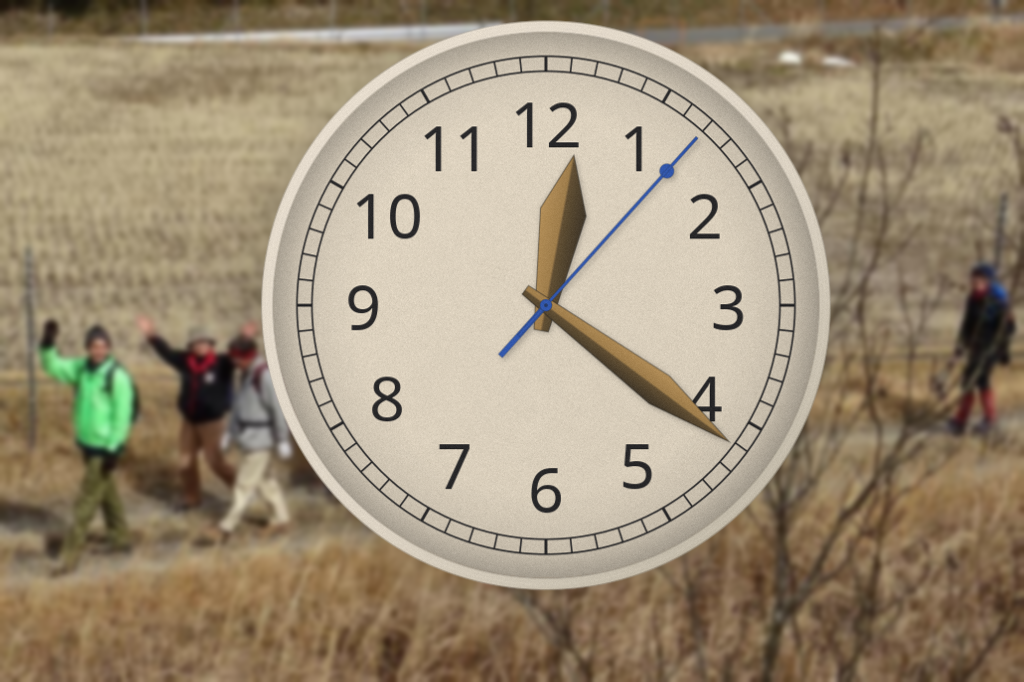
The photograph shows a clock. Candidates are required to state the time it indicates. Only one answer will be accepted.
12:21:07
